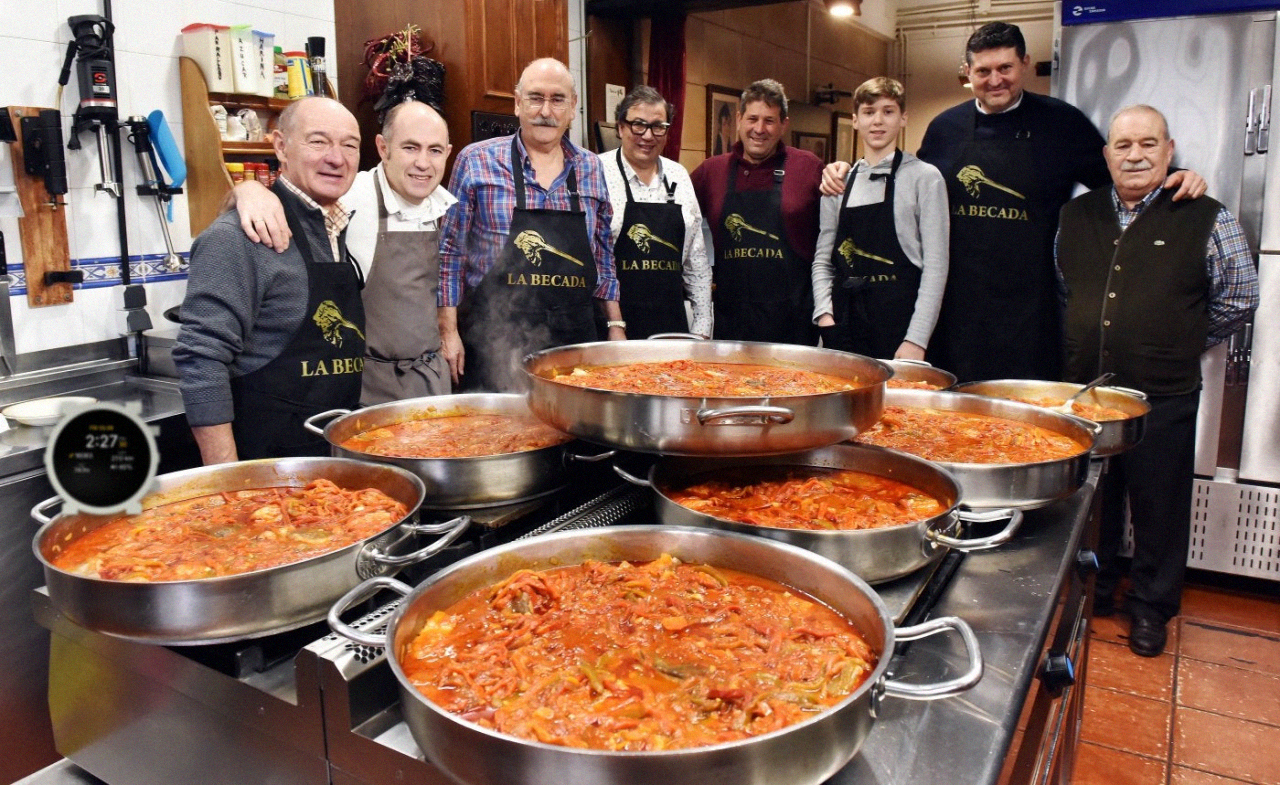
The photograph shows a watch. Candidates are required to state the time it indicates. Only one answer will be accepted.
2:27
